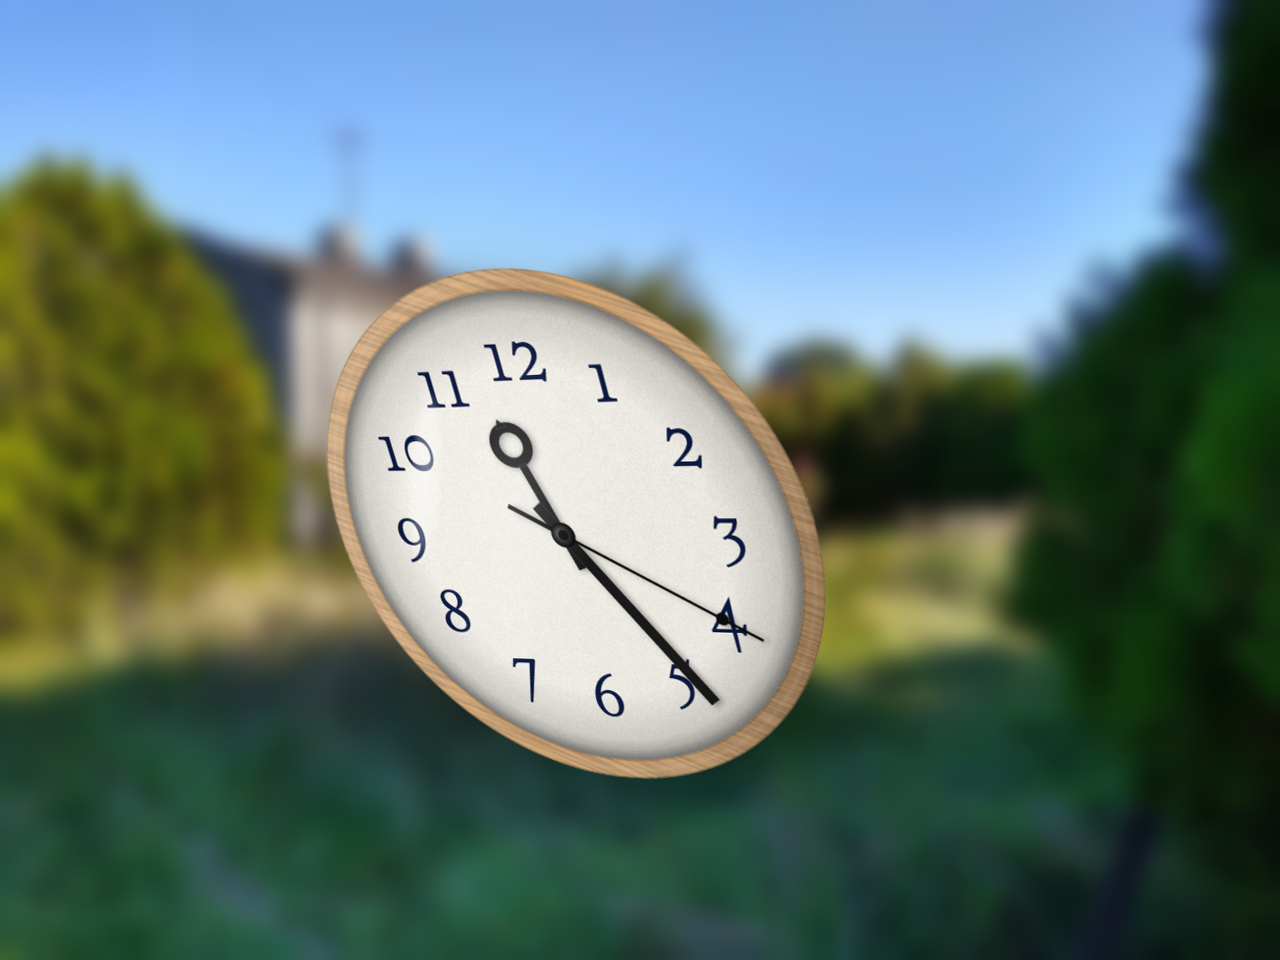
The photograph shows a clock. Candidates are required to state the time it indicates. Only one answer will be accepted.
11:24:20
